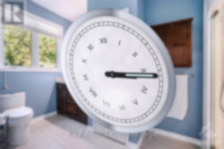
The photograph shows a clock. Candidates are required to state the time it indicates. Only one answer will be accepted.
3:16
